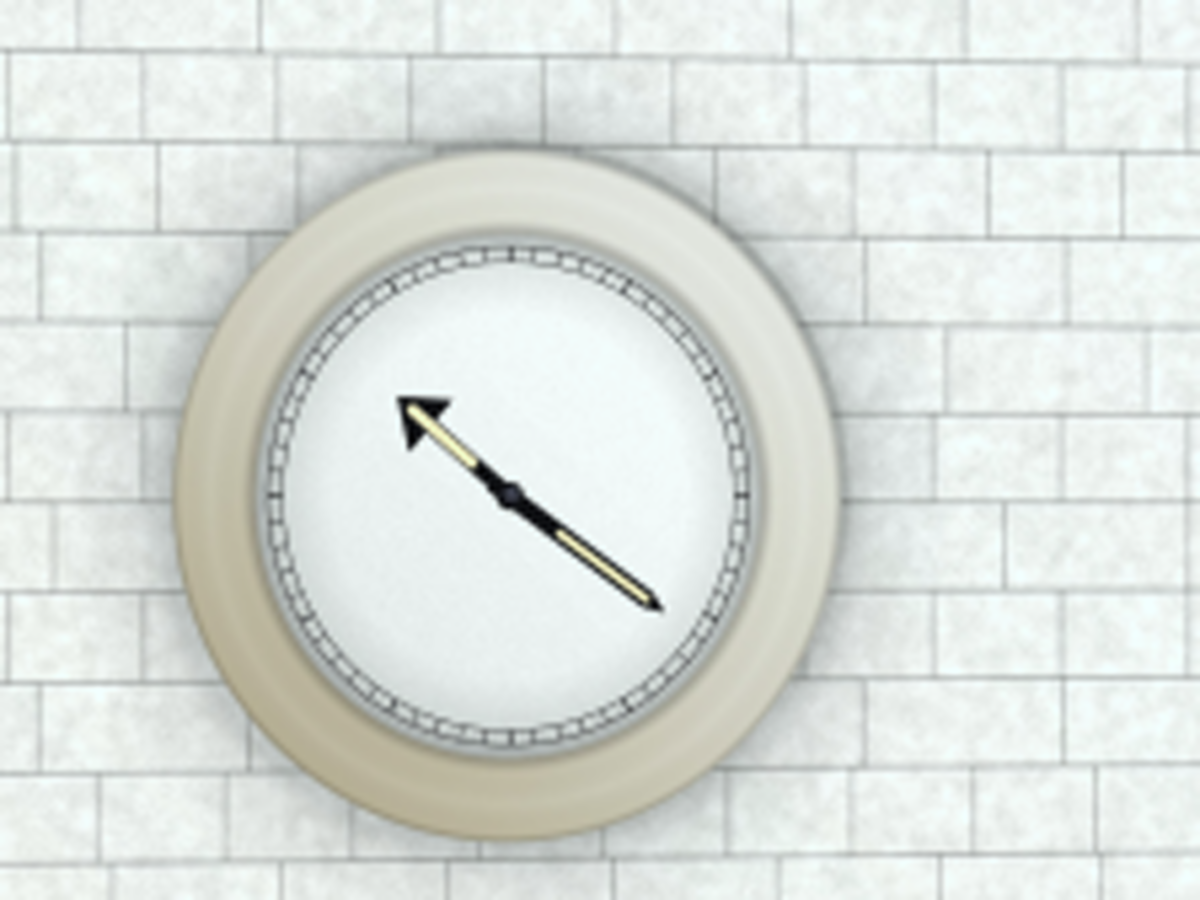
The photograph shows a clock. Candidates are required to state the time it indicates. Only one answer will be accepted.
10:21
